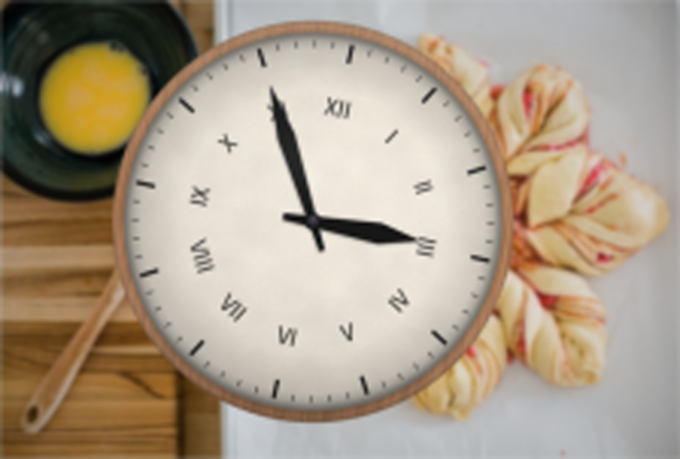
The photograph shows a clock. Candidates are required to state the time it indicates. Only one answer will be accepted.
2:55
